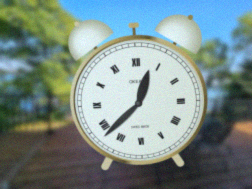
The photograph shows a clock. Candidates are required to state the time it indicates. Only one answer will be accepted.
12:38
